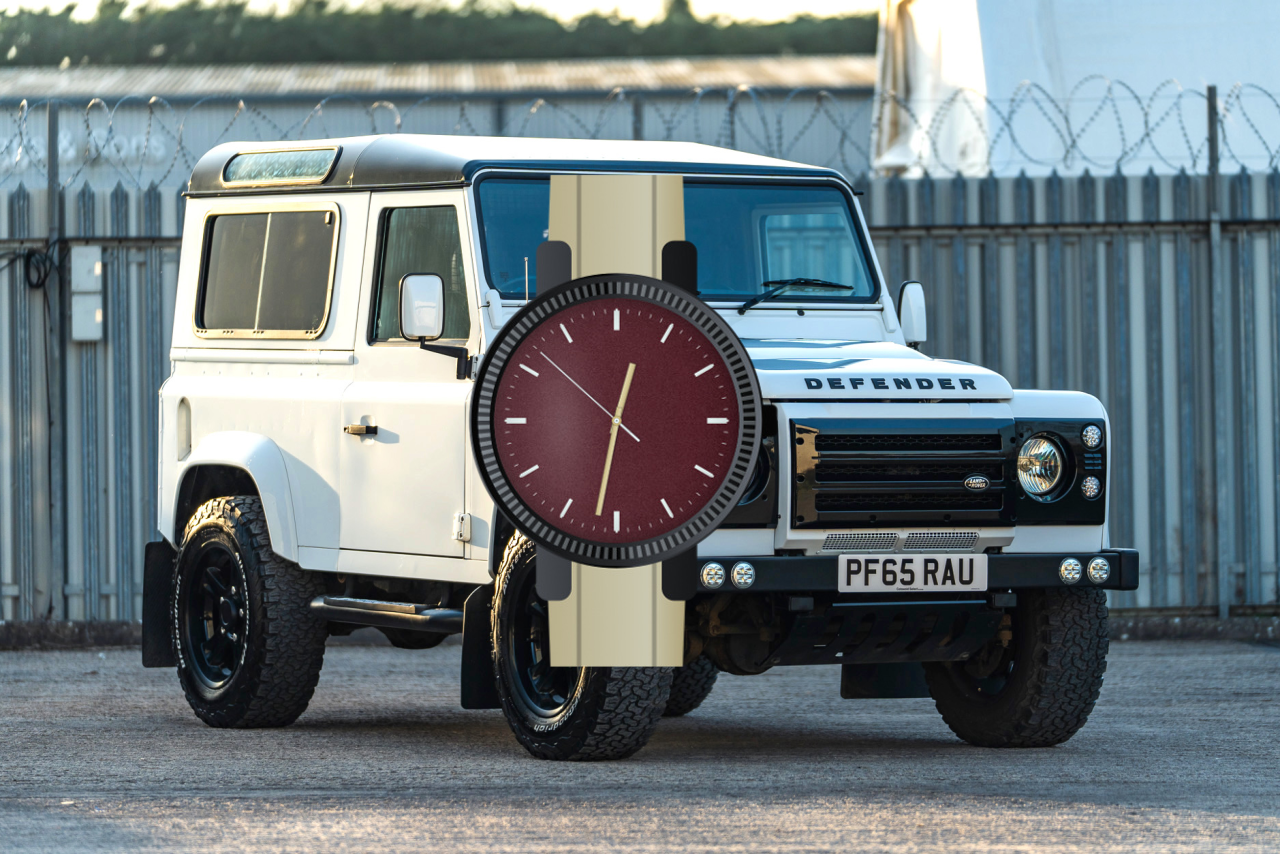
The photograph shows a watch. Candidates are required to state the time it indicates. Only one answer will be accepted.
12:31:52
